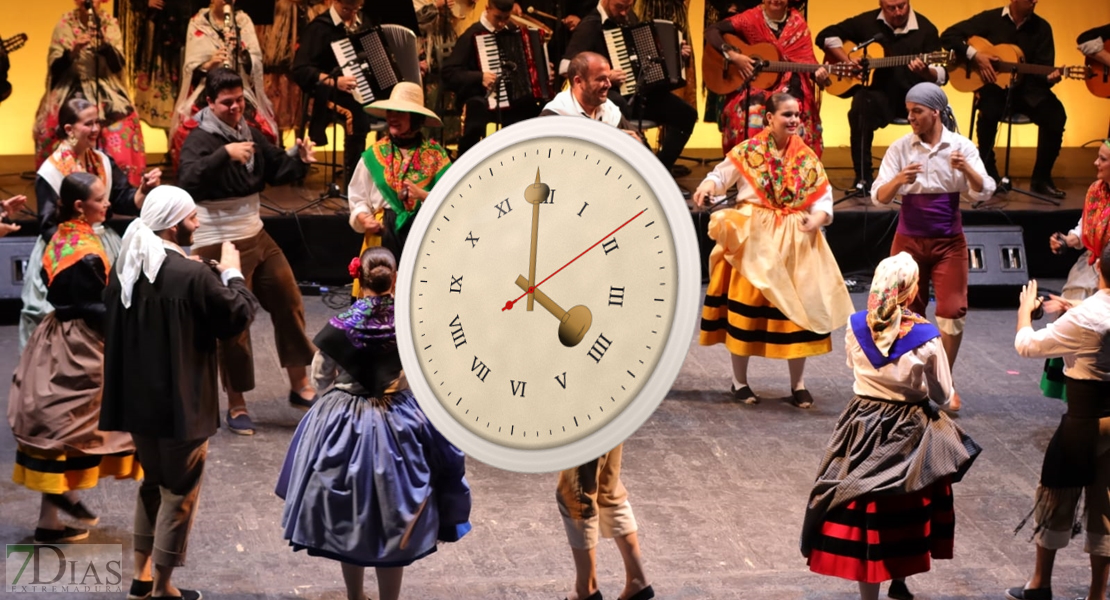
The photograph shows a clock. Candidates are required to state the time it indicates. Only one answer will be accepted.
3:59:09
